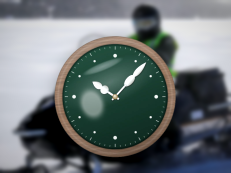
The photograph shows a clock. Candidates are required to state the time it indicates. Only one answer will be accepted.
10:07
